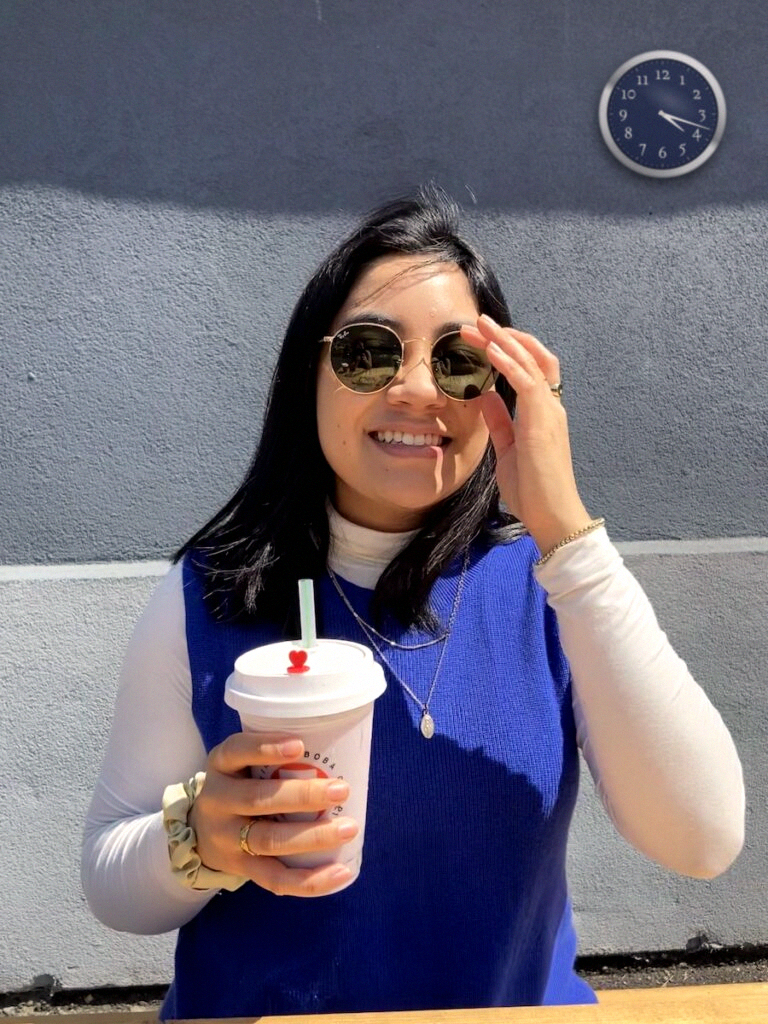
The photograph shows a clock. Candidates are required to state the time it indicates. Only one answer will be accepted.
4:18
